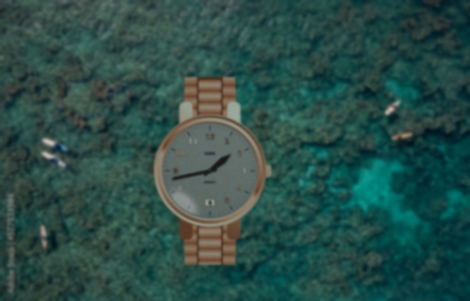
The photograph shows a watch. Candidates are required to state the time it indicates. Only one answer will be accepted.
1:43
